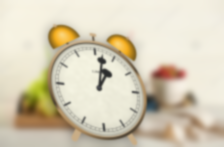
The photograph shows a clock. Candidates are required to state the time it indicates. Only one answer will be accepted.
1:02
